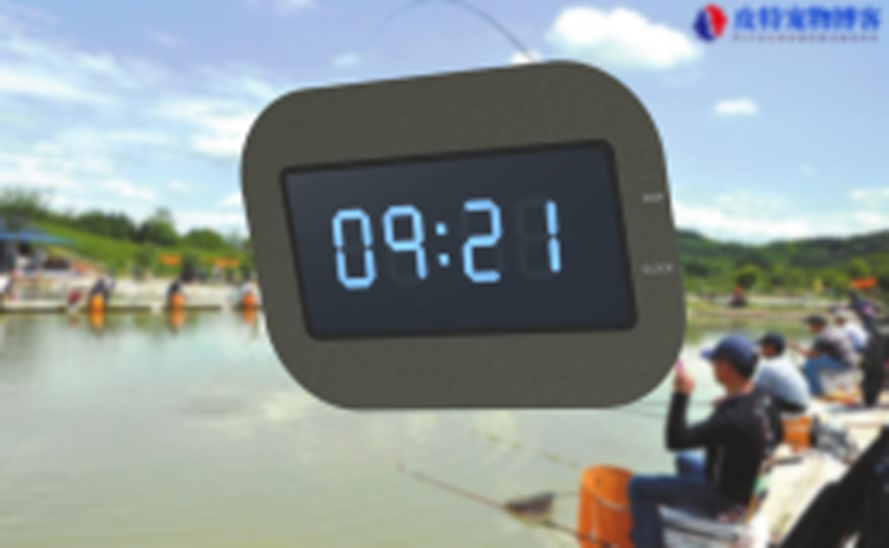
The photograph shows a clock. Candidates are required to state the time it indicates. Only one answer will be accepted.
9:21
